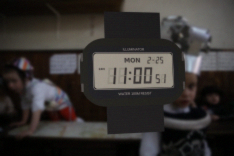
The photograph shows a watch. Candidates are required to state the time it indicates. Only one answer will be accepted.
11:00:51
